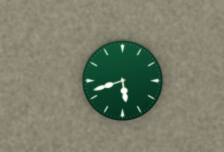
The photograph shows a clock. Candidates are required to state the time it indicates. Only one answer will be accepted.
5:42
